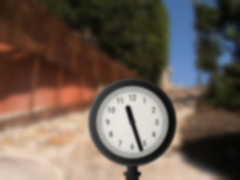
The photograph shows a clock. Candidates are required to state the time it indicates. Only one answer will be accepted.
11:27
